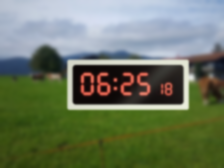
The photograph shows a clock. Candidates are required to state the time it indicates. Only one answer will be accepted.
6:25:18
